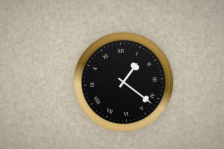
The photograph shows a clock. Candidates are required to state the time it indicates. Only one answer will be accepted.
1:22
